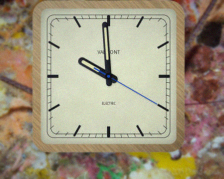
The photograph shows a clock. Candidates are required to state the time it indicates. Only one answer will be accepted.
9:59:20
